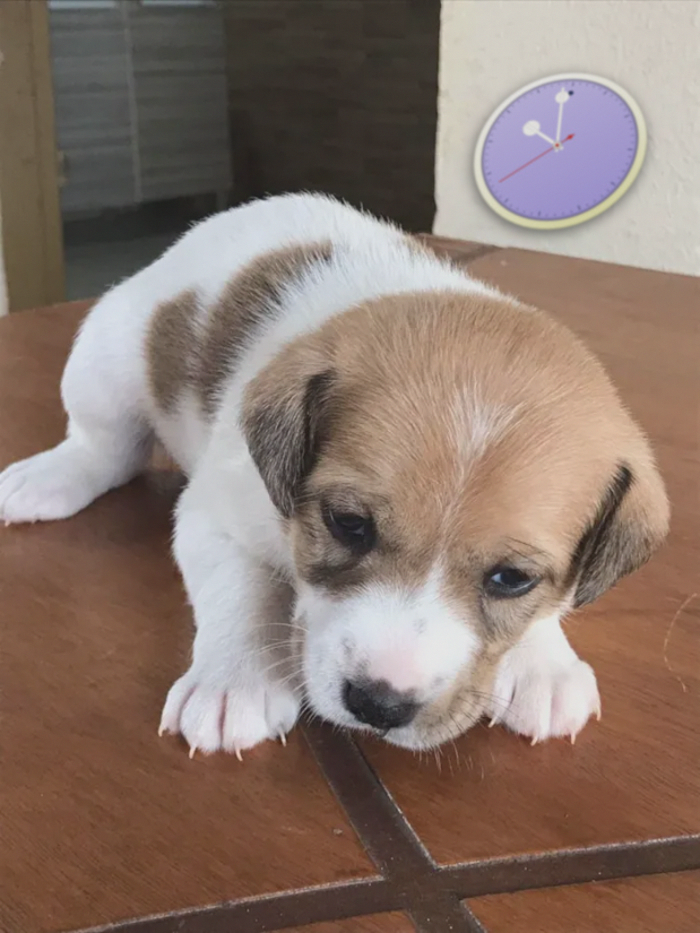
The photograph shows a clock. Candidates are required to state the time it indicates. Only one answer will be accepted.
9:58:38
